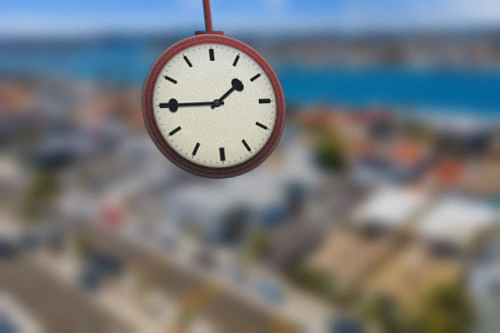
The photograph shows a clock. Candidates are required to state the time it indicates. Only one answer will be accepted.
1:45
